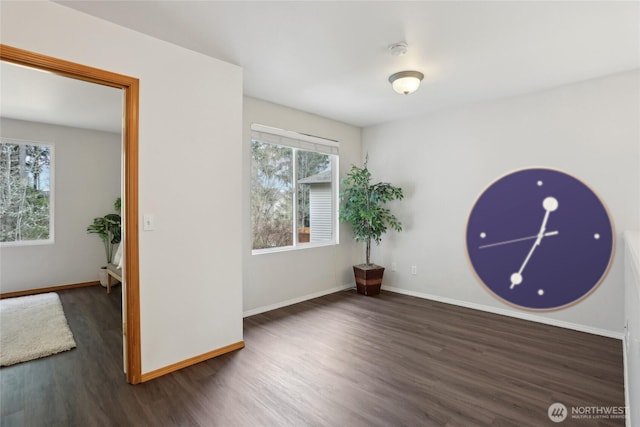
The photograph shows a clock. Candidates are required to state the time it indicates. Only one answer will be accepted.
12:34:43
